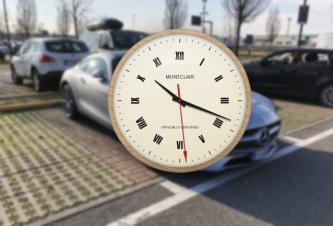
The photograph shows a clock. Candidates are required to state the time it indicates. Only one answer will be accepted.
10:18:29
